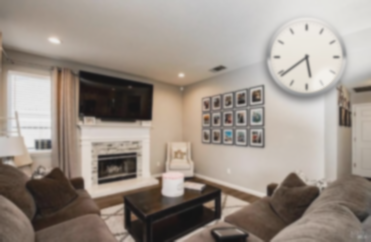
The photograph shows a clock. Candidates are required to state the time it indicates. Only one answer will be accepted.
5:39
